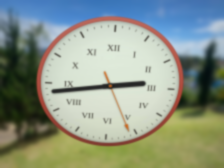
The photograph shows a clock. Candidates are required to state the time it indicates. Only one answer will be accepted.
2:43:26
